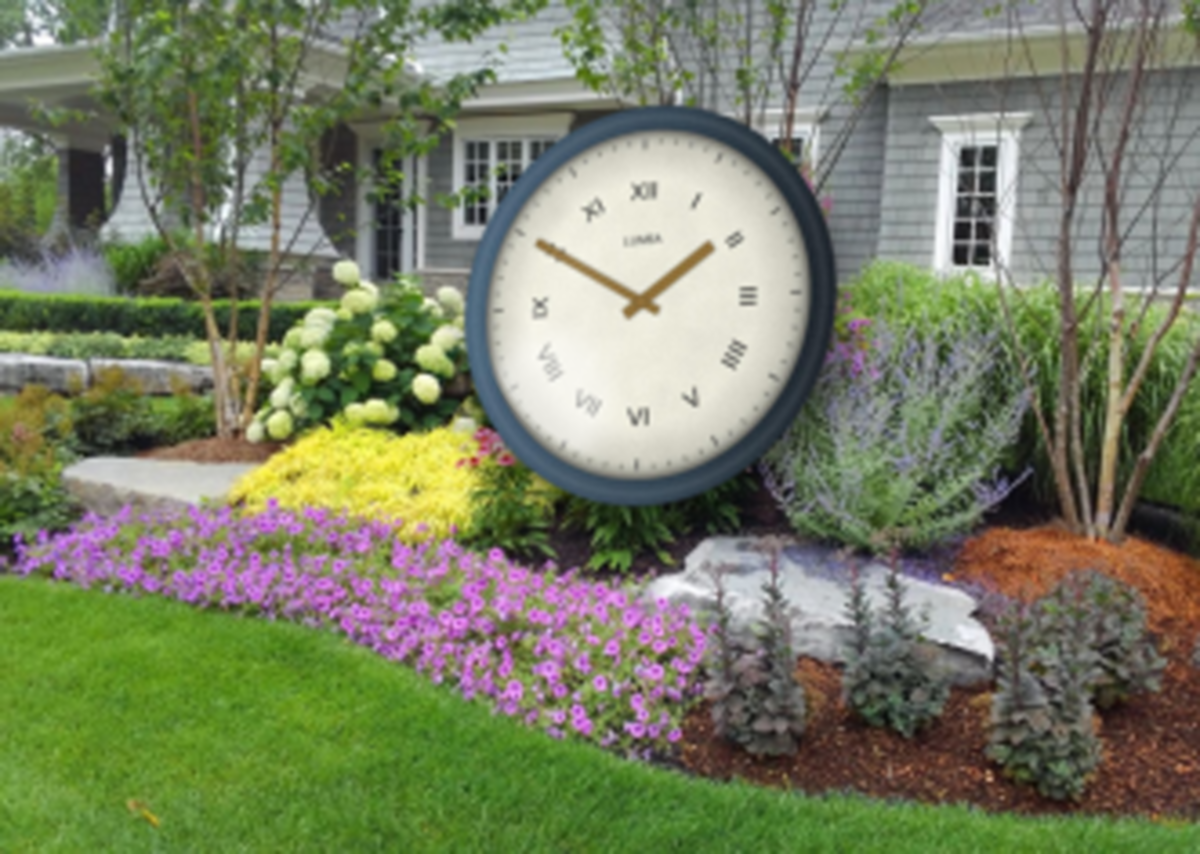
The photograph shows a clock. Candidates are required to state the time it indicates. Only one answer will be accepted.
1:50
